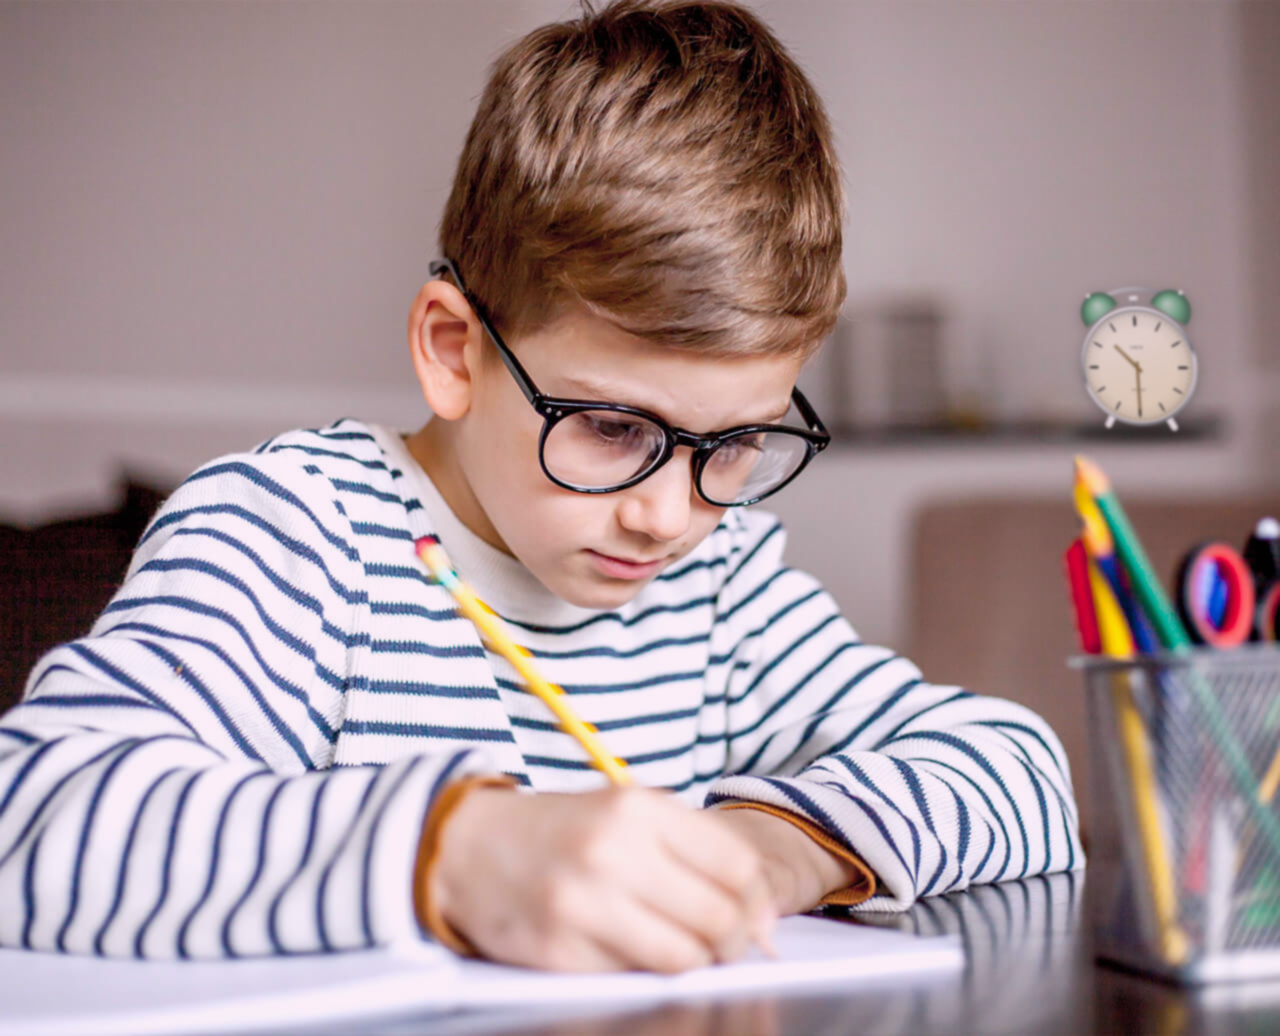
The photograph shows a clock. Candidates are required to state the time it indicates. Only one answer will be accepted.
10:30
